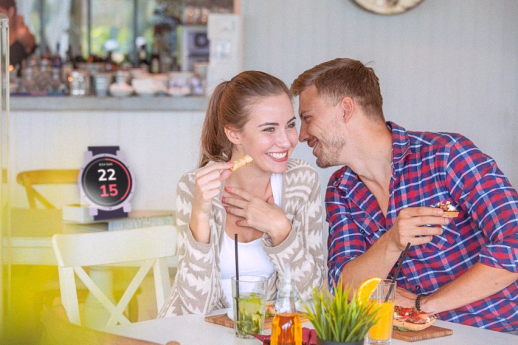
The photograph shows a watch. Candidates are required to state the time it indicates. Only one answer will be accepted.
22:15
